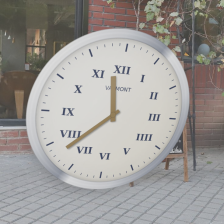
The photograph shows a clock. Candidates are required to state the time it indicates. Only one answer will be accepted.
11:38
